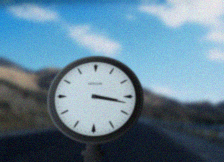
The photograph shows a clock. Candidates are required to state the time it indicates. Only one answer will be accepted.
3:17
